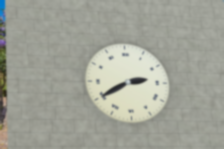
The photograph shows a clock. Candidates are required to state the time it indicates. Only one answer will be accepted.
2:40
